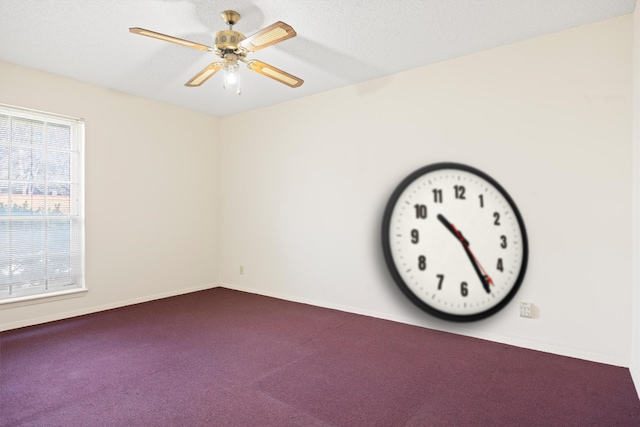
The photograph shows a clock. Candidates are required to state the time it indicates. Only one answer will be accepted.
10:25:24
